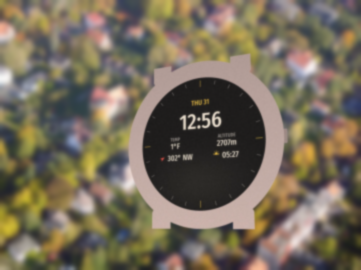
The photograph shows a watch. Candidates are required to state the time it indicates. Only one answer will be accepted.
12:56
